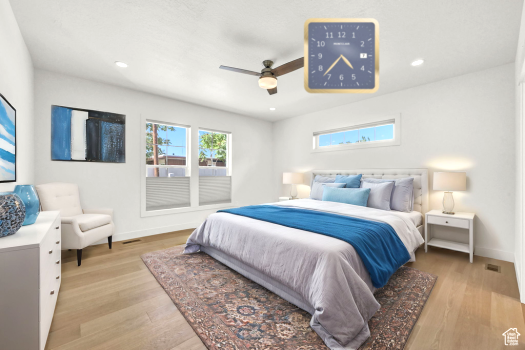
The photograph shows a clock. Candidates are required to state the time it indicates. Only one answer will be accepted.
4:37
